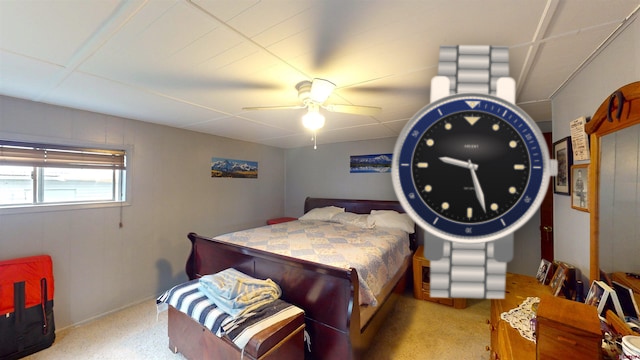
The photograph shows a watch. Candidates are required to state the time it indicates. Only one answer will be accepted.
9:27
